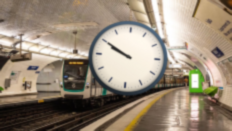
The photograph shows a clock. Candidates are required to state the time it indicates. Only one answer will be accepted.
9:50
